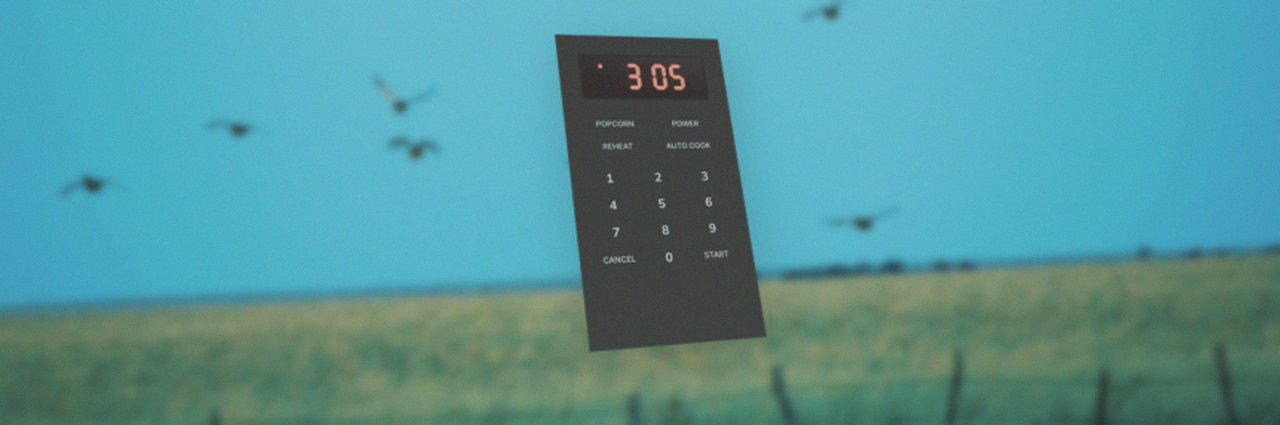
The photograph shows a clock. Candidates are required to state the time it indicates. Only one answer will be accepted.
3:05
